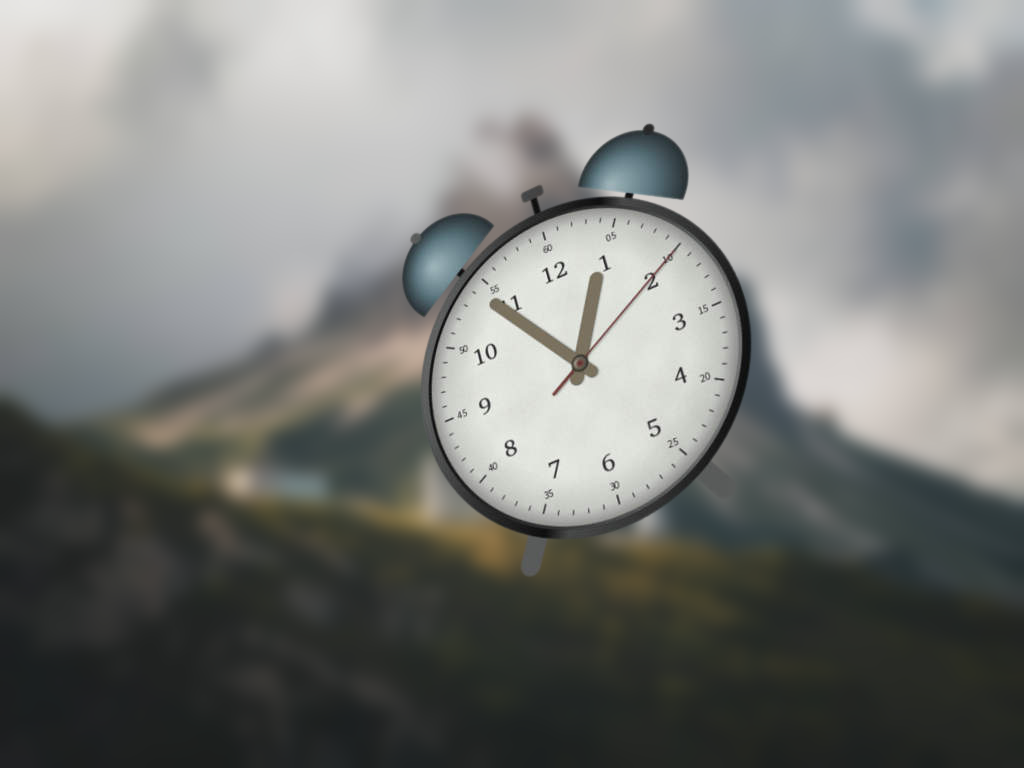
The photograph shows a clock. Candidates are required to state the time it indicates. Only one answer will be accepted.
12:54:10
